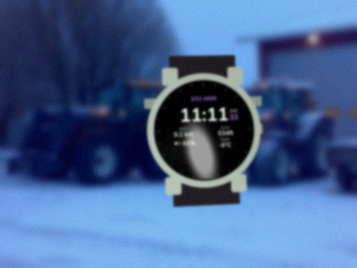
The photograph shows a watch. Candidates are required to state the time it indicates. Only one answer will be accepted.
11:11
